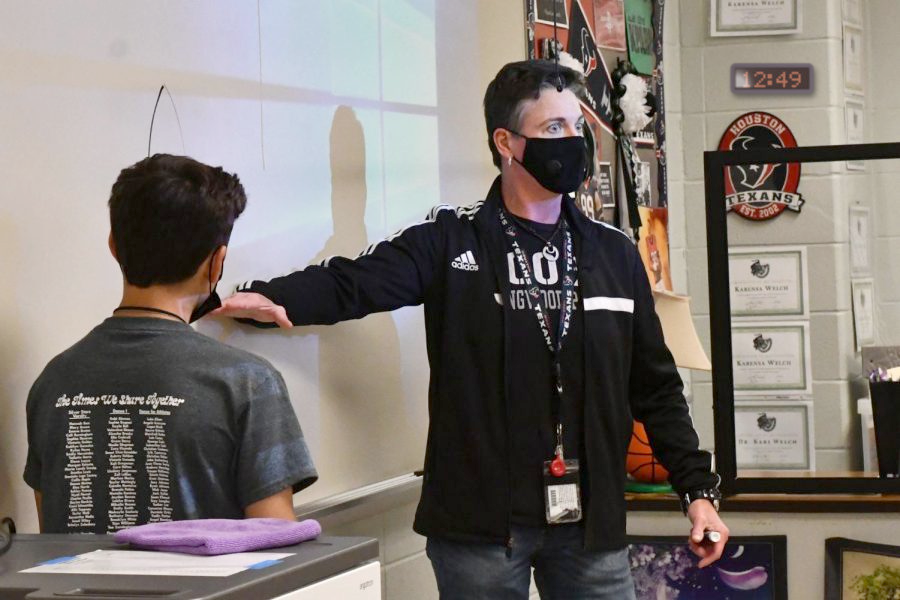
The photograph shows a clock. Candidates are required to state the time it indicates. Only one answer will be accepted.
12:49
